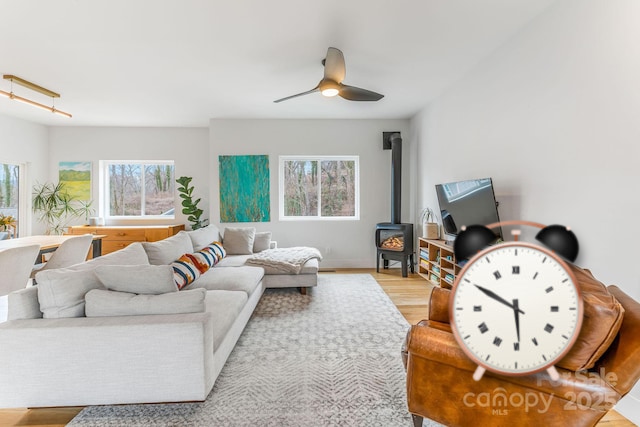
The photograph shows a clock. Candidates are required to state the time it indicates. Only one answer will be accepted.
5:50
